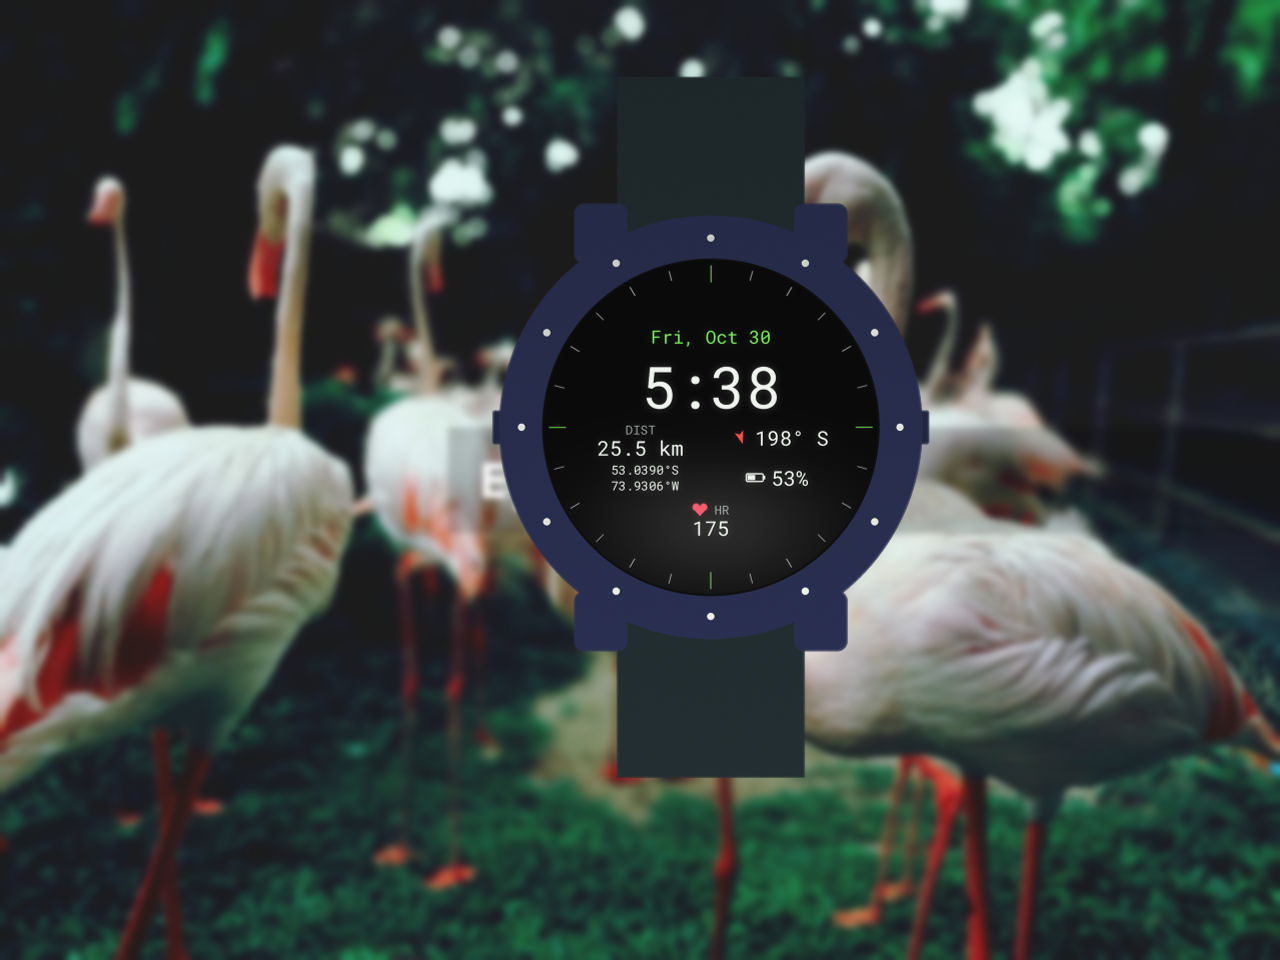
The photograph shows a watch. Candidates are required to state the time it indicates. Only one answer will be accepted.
5:38
